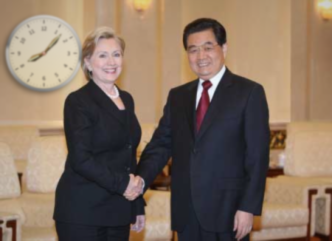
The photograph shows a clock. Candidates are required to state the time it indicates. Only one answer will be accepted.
8:07
